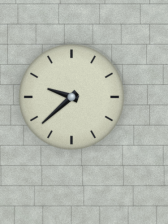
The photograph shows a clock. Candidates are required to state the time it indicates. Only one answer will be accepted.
9:38
